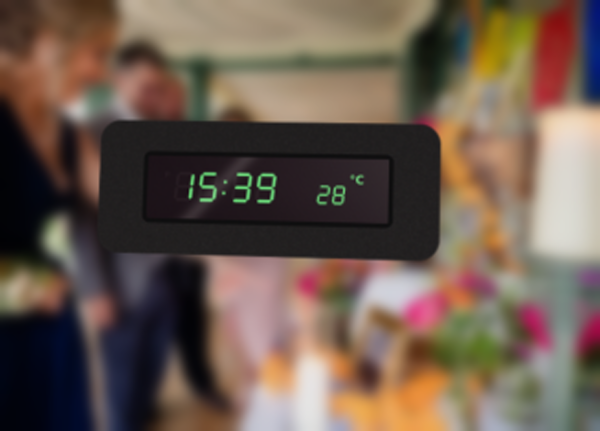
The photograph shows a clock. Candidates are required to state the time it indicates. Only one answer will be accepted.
15:39
